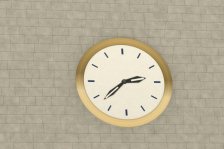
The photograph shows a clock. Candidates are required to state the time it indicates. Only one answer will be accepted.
2:38
